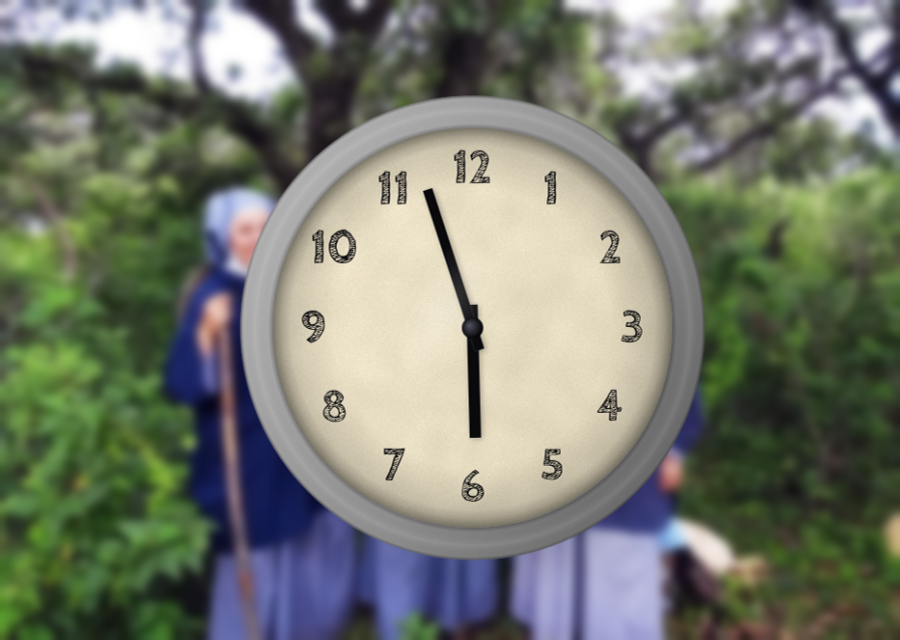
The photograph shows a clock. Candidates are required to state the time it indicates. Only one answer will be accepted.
5:57
